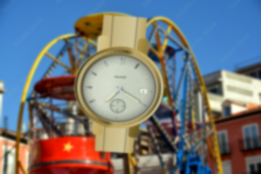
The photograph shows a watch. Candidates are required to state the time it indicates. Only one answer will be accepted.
7:20
